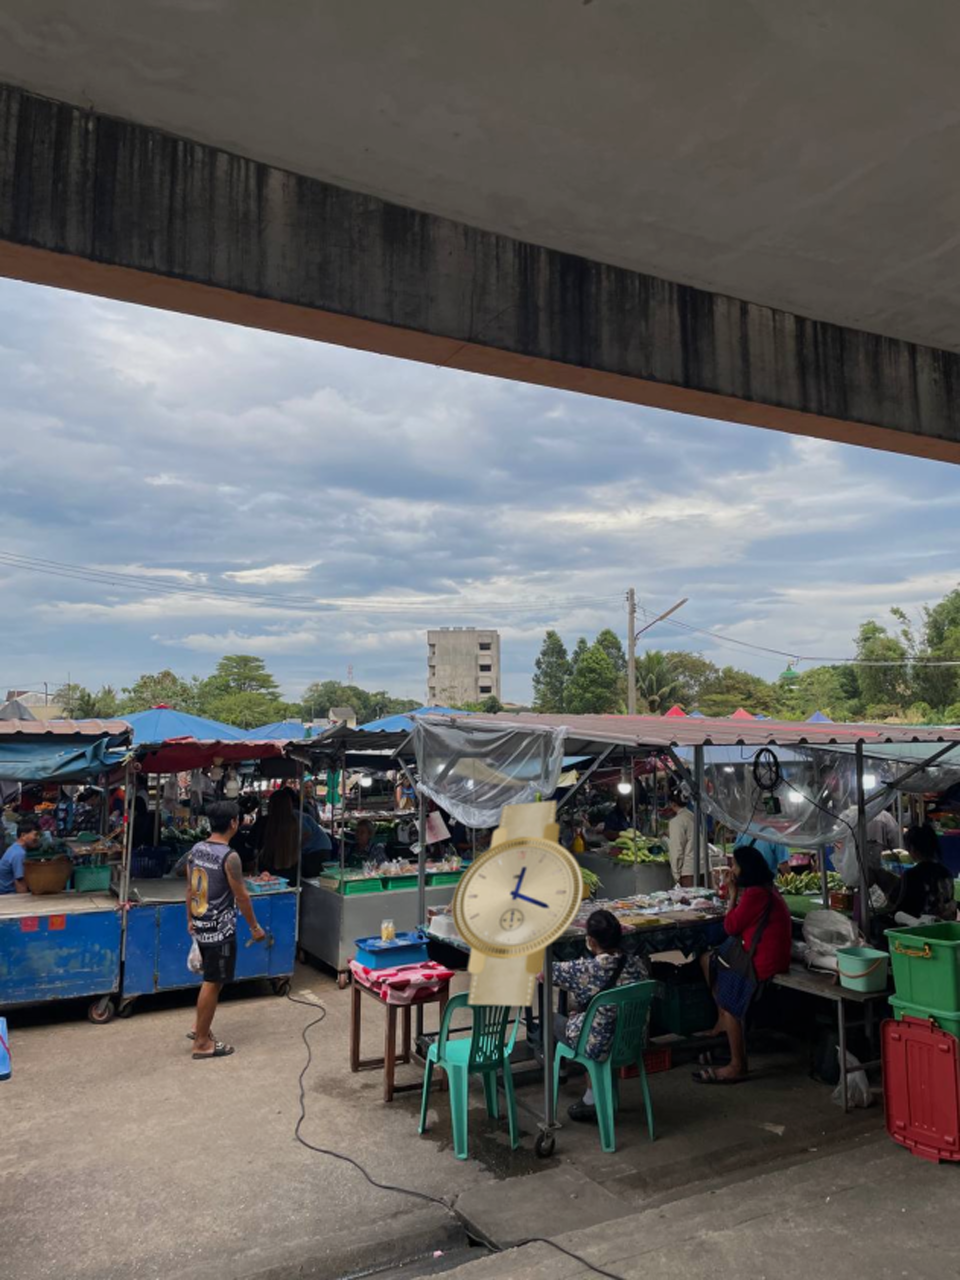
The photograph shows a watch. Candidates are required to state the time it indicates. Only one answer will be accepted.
12:19
